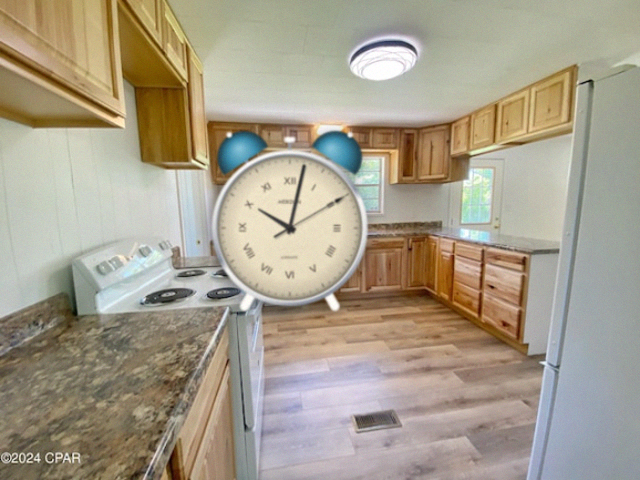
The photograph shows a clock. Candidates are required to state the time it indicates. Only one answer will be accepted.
10:02:10
